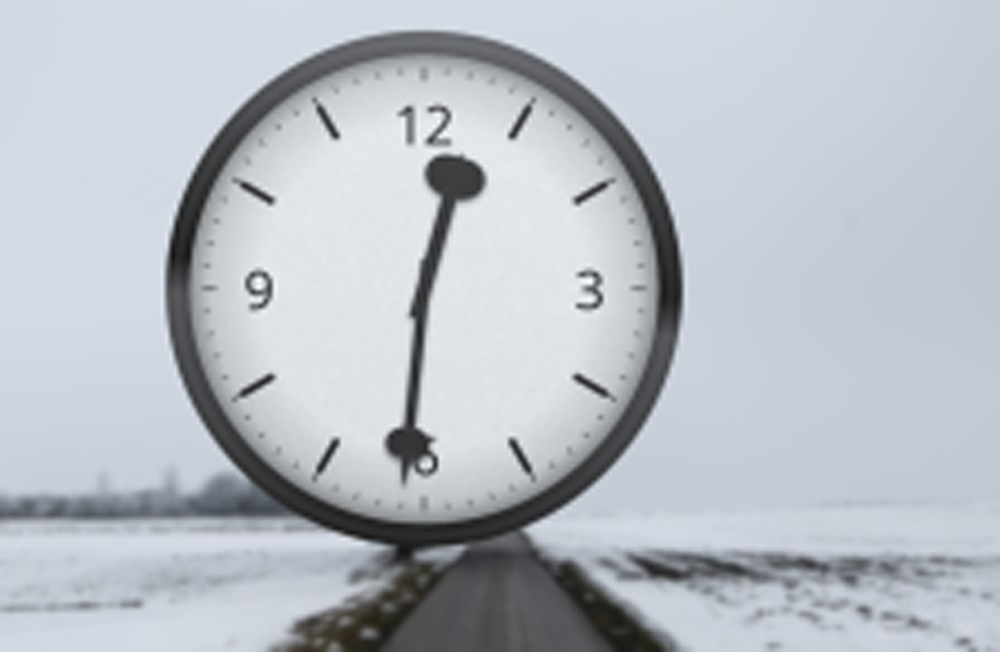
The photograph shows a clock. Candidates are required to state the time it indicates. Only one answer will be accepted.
12:31
